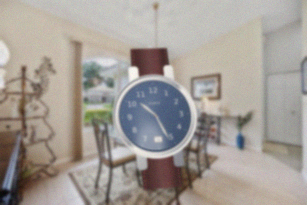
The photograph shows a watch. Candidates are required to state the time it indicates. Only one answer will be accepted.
10:26
